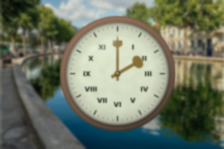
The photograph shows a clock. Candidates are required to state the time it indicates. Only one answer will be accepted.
2:00
